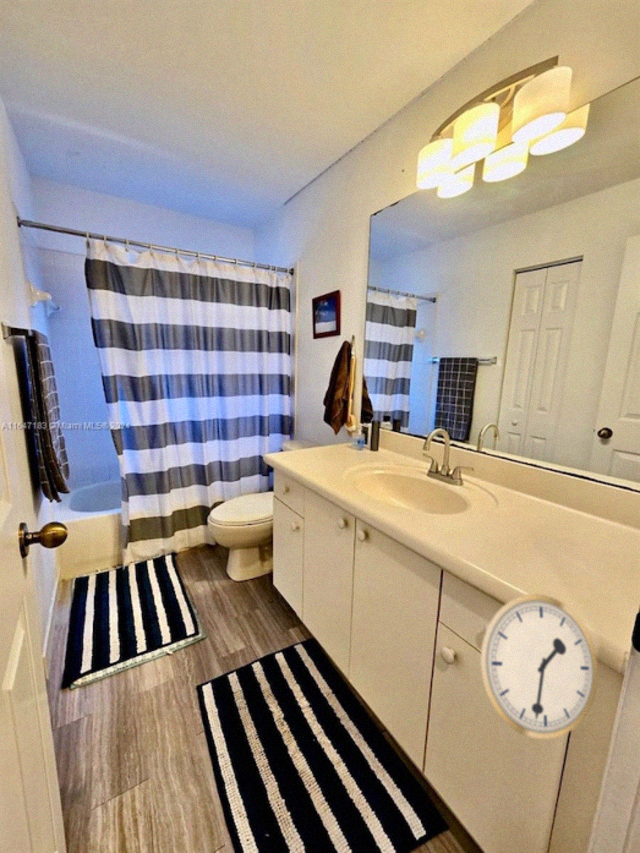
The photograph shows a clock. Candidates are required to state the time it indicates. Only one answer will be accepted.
1:32
